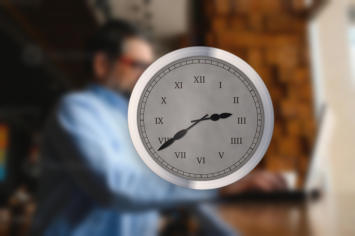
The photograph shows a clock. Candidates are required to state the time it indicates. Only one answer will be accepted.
2:39
